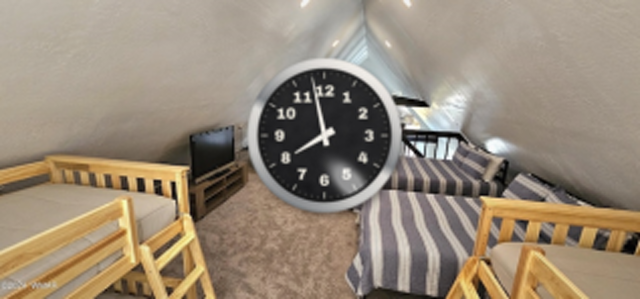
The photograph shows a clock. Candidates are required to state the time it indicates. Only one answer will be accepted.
7:58
